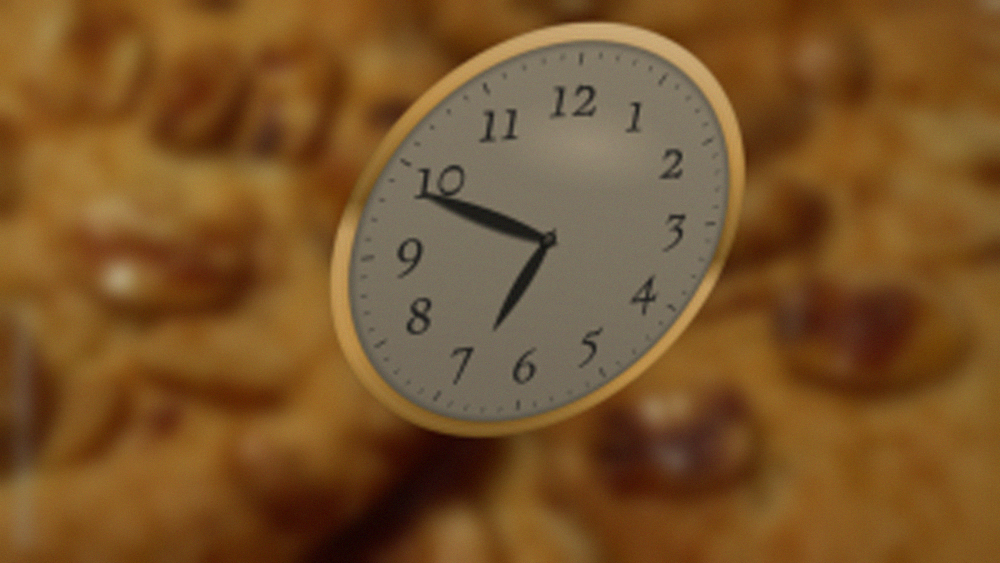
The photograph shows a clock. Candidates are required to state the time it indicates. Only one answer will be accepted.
6:49
